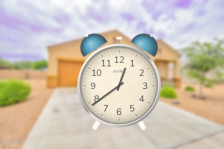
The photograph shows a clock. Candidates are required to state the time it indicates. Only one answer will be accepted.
12:39
